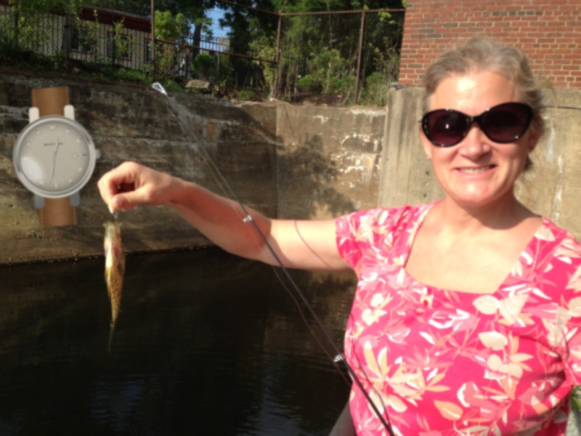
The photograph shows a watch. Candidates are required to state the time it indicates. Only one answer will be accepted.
12:32
